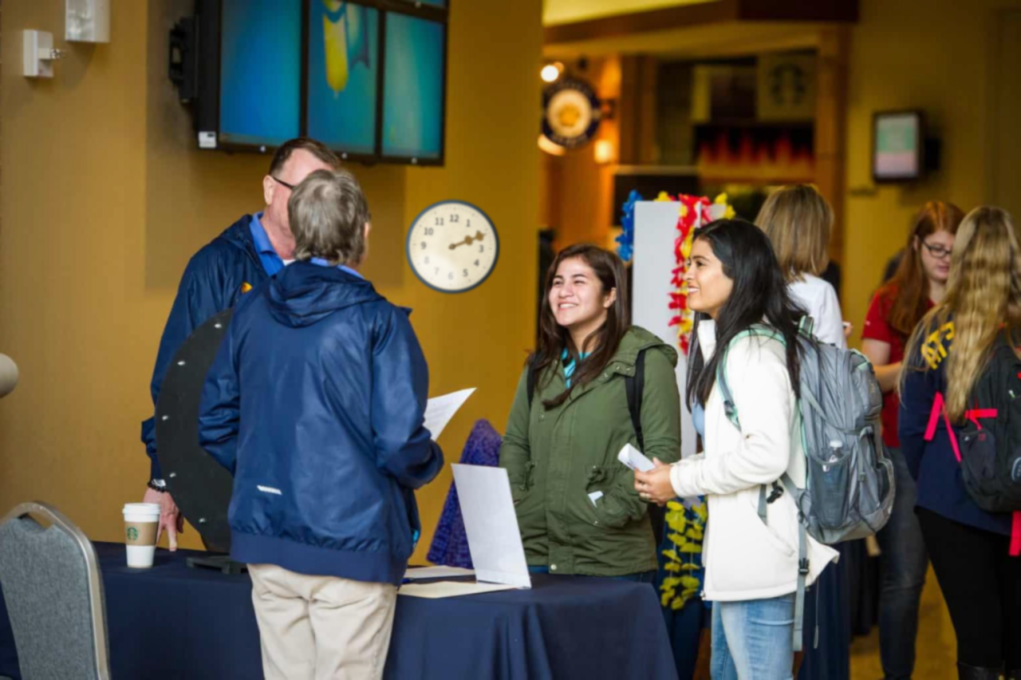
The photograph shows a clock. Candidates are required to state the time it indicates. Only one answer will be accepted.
2:11
